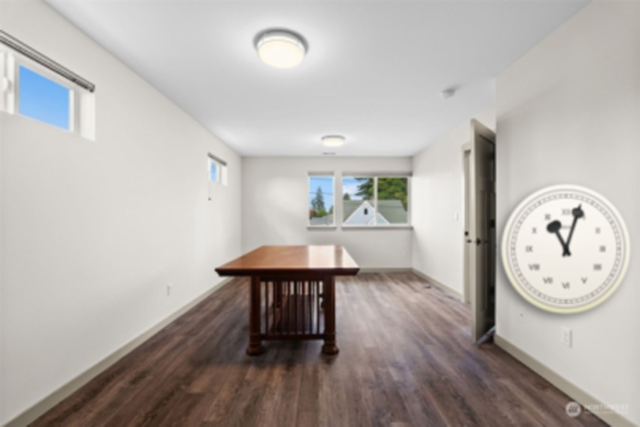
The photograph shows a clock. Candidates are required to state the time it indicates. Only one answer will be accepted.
11:03
